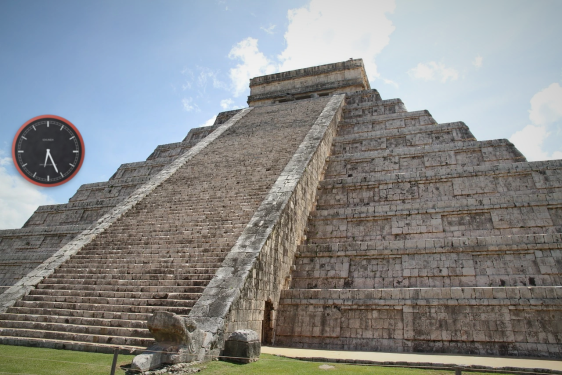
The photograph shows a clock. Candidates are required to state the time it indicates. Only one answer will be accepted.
6:26
